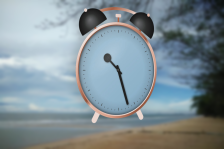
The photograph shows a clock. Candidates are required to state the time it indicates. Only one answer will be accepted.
10:27
